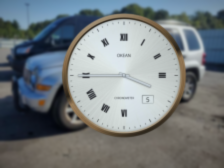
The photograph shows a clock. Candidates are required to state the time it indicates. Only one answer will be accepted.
3:45
